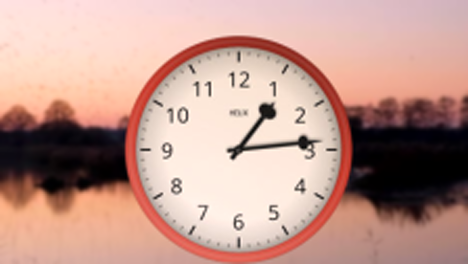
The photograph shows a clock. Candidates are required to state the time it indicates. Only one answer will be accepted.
1:14
